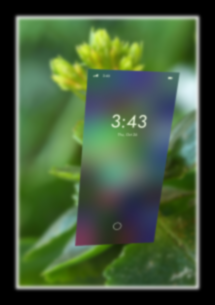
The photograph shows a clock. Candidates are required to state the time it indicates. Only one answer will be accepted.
3:43
